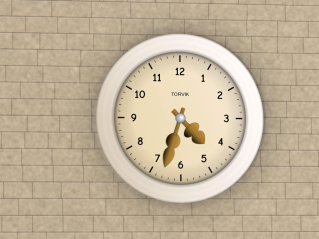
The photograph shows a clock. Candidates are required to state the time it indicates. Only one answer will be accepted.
4:33
